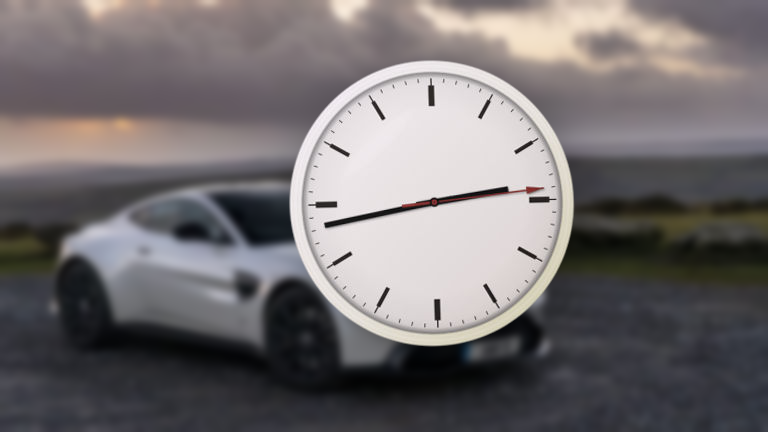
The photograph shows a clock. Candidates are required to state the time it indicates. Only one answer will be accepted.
2:43:14
